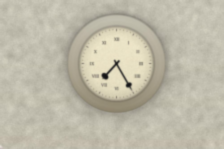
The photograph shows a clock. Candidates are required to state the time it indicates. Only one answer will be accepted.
7:25
